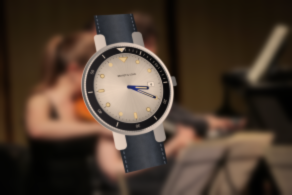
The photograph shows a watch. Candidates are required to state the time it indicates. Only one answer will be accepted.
3:20
